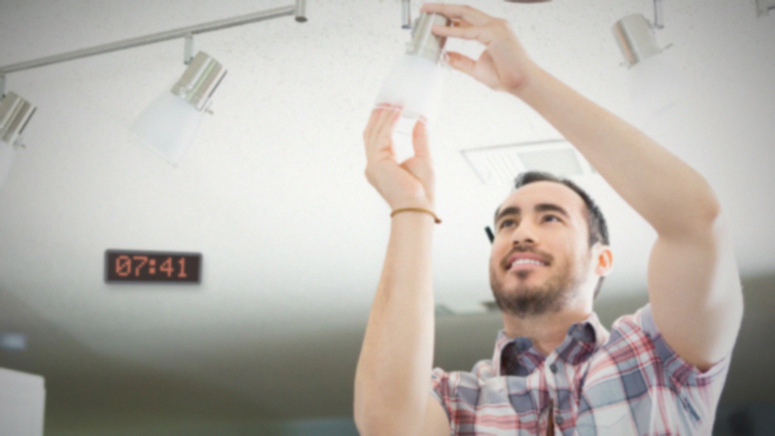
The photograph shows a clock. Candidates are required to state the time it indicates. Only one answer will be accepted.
7:41
